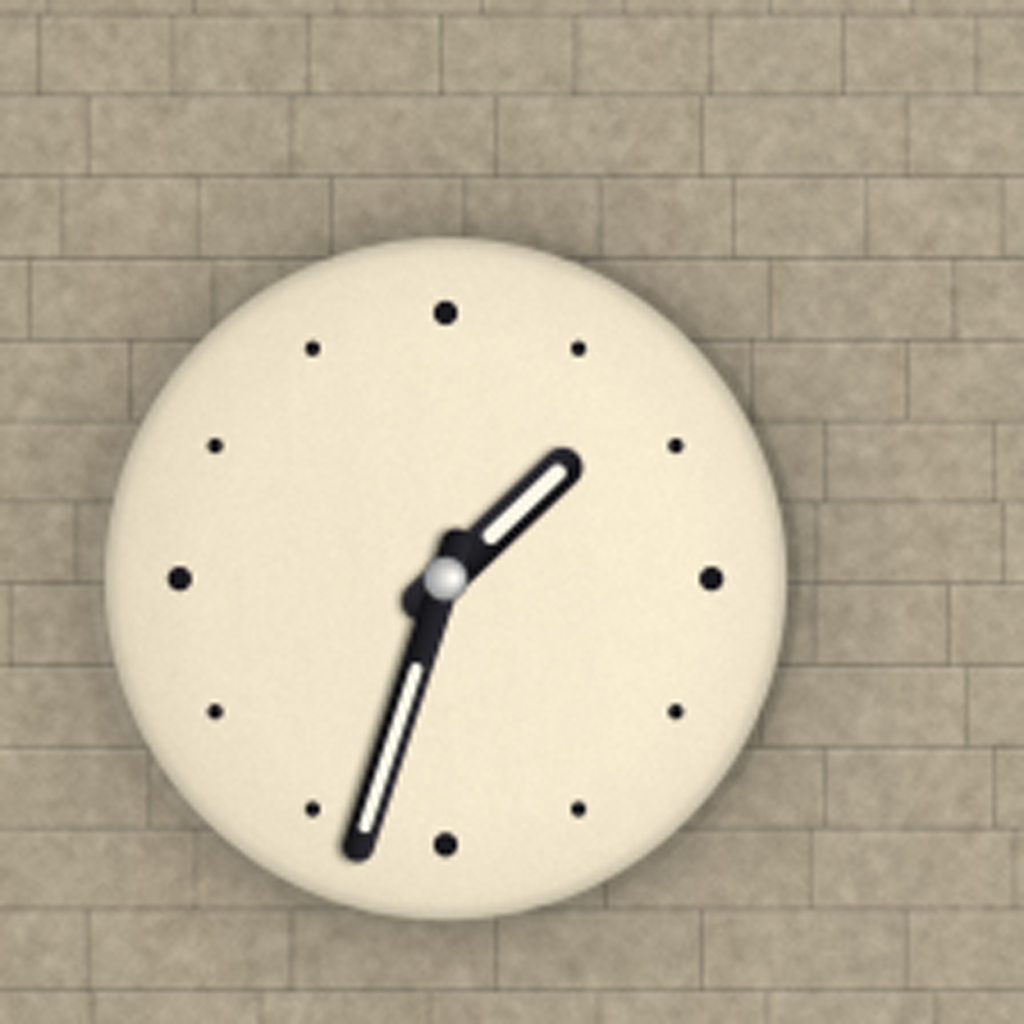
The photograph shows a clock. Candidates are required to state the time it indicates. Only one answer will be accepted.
1:33
